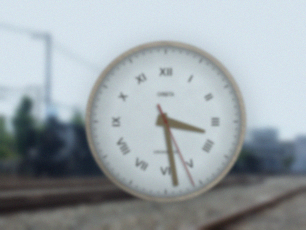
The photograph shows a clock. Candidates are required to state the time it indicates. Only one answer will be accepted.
3:28:26
